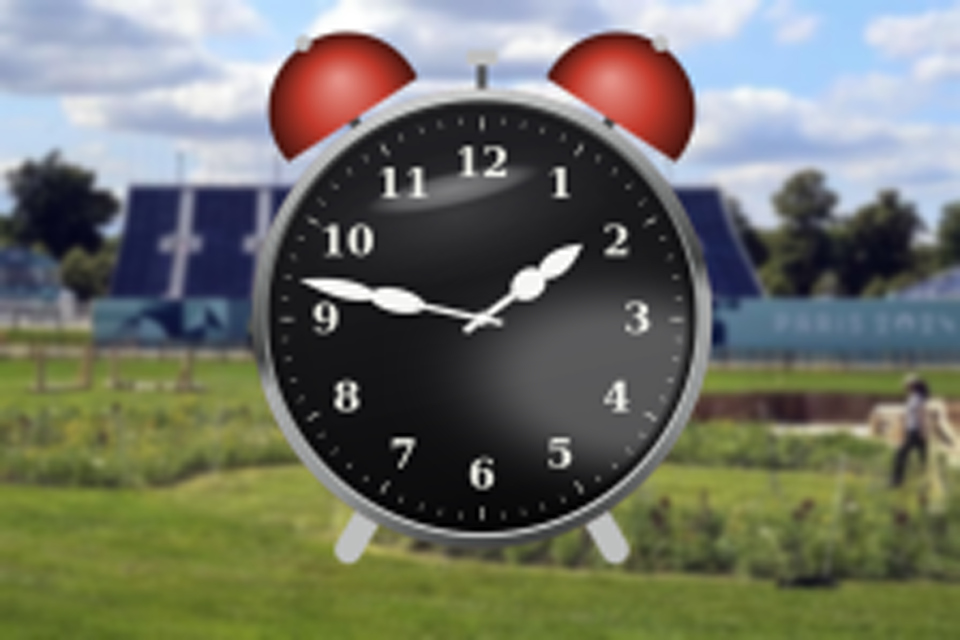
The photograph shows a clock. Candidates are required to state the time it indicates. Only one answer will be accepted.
1:47
